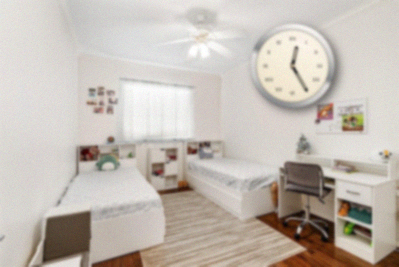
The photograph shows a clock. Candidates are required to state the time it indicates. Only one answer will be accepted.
12:25
